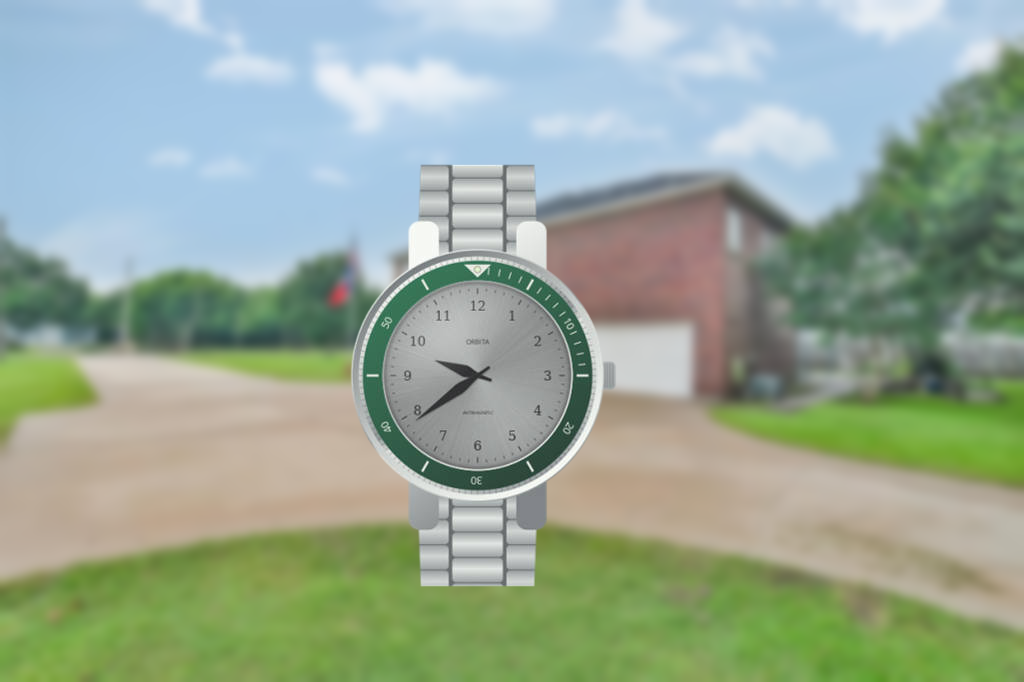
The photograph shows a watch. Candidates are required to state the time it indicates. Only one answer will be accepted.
9:39
